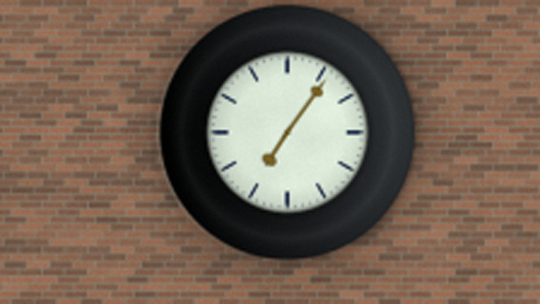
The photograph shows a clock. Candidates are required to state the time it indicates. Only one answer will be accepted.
7:06
